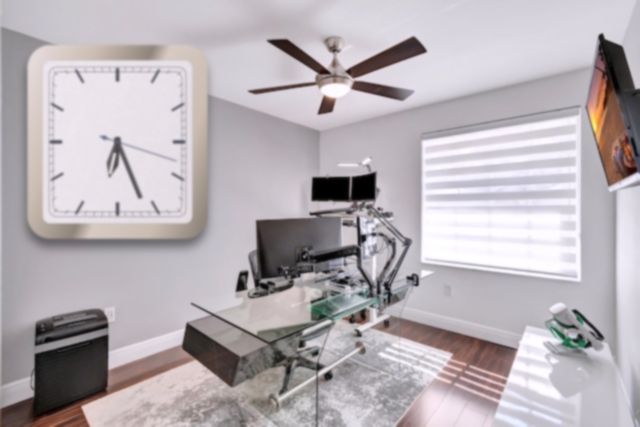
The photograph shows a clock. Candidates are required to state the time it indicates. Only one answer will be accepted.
6:26:18
